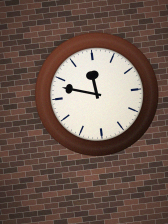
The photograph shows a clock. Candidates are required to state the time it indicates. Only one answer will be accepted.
11:48
